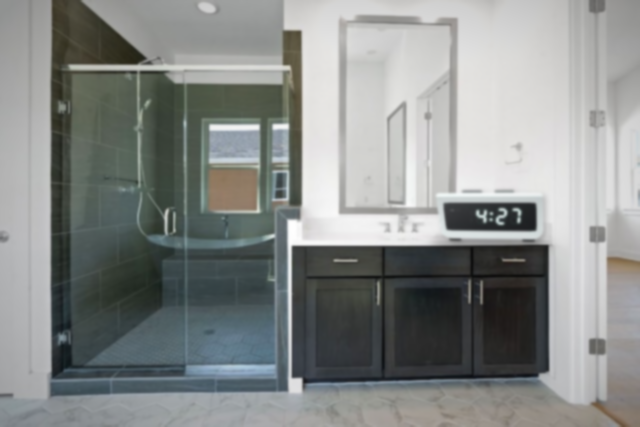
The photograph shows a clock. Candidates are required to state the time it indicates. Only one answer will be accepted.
4:27
